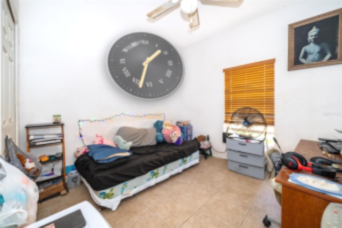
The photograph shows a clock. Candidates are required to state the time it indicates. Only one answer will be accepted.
1:33
